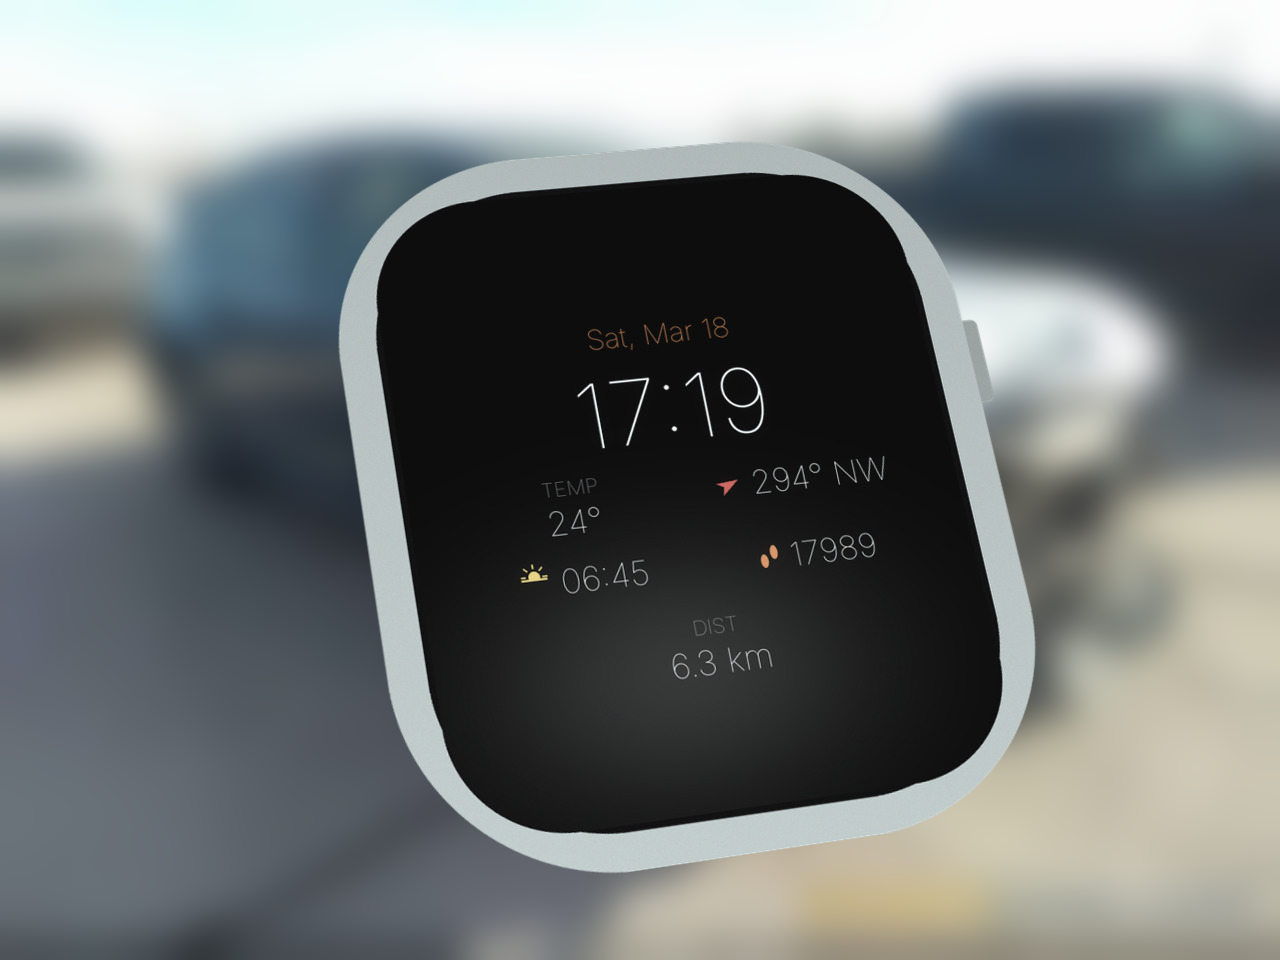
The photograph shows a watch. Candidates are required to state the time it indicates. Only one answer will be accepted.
17:19
